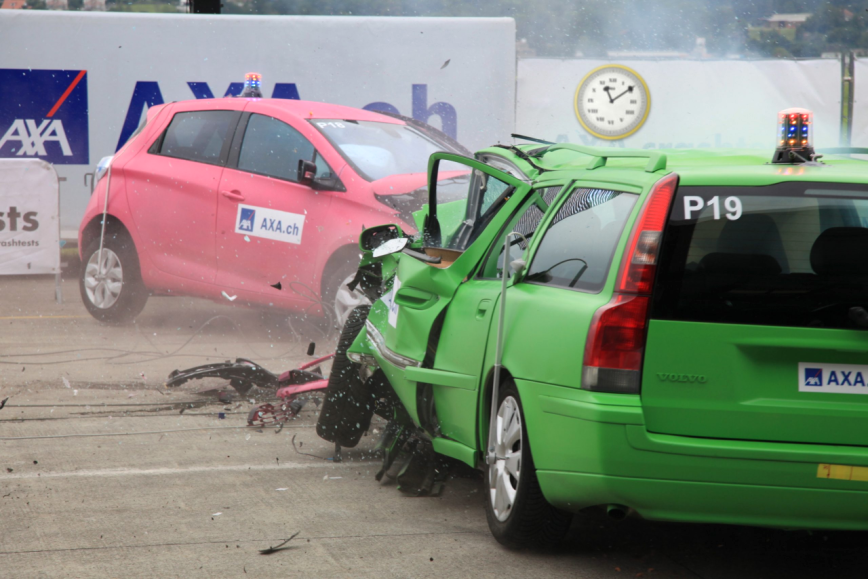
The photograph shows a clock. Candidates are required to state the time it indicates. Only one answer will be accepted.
11:09
